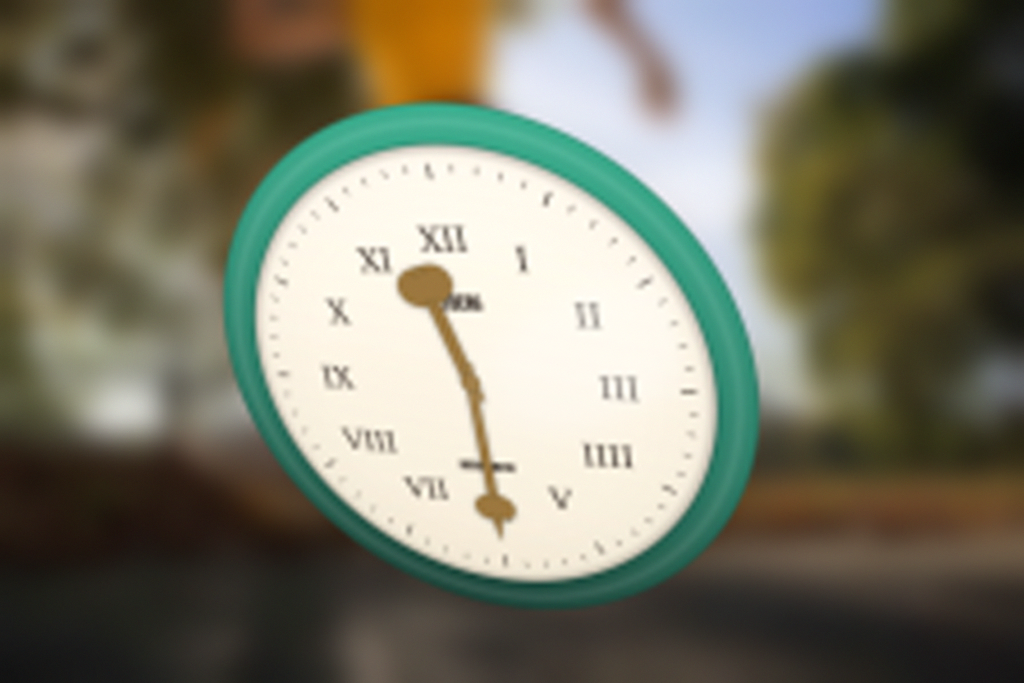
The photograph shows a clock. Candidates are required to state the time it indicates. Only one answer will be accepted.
11:30
